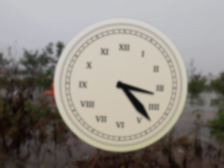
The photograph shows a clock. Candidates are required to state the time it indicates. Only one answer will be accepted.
3:23
